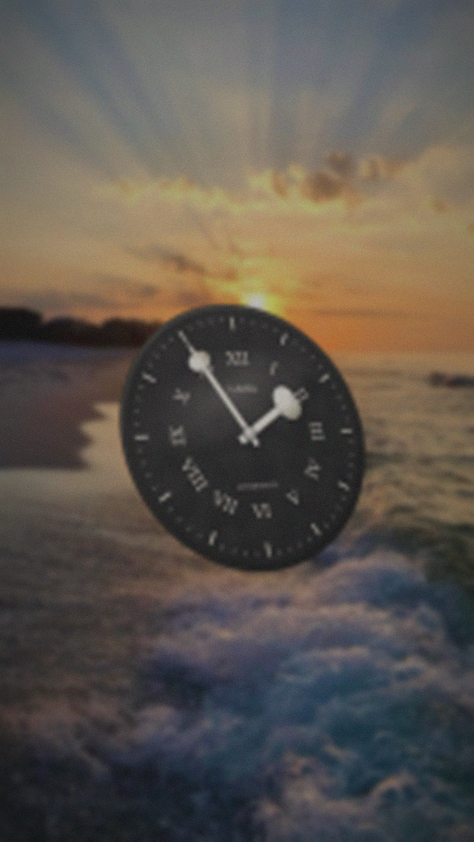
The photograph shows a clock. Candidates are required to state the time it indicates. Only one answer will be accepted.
1:55
